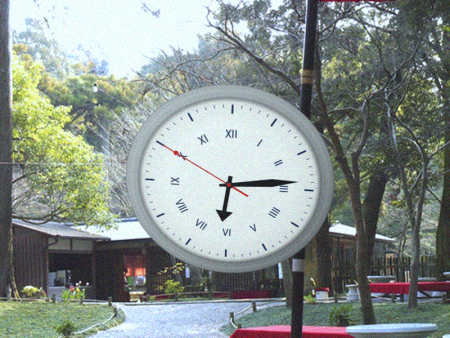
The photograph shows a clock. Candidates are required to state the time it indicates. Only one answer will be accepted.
6:13:50
